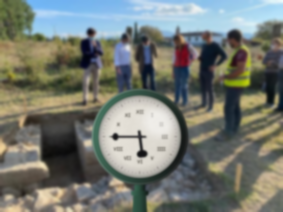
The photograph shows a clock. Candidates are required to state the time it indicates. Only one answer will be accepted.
5:45
